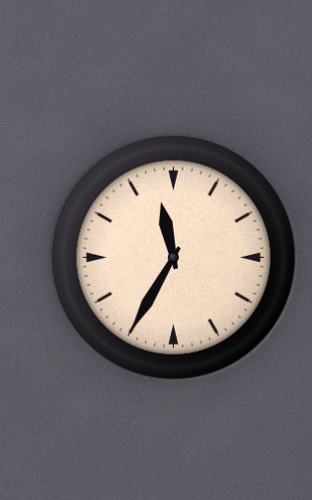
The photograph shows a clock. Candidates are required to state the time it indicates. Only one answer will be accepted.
11:35
